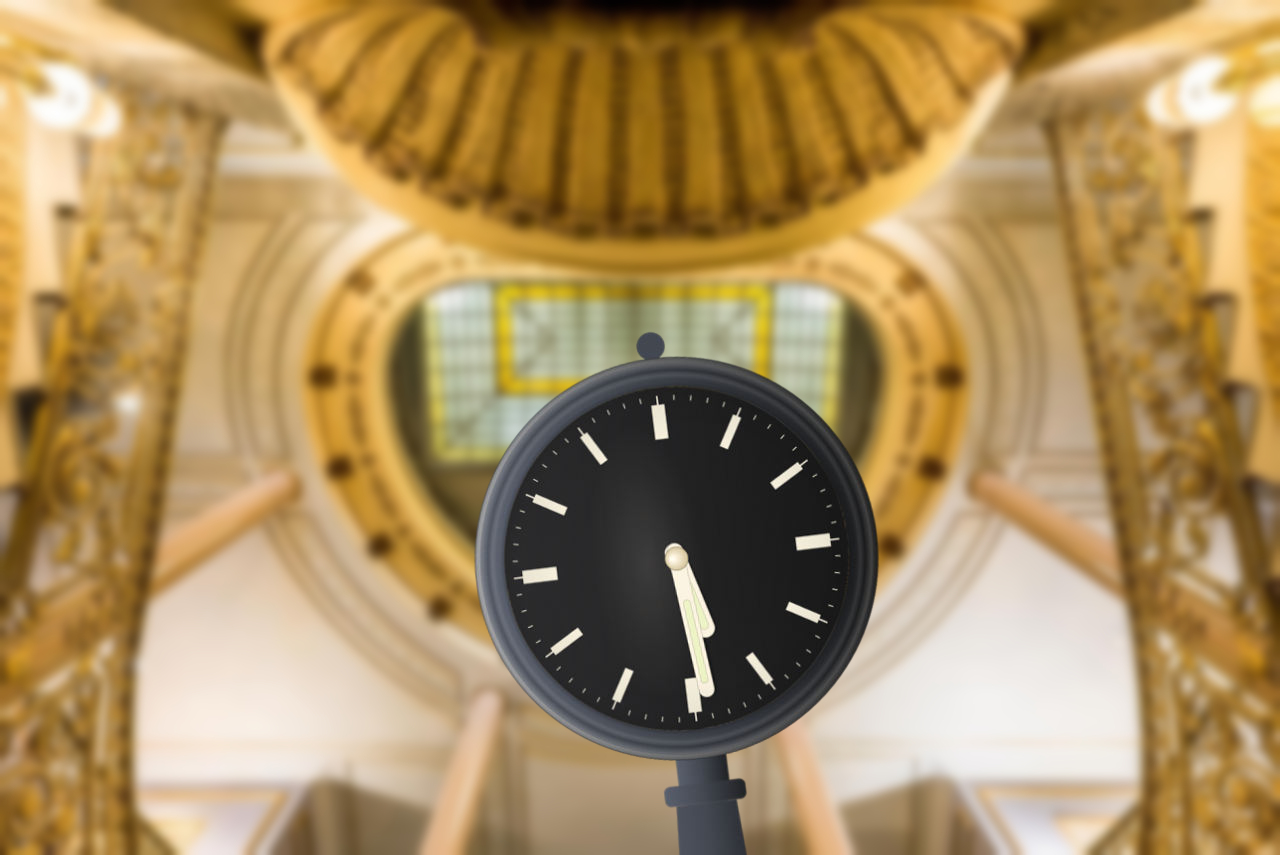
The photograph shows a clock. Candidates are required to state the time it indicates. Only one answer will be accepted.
5:29
